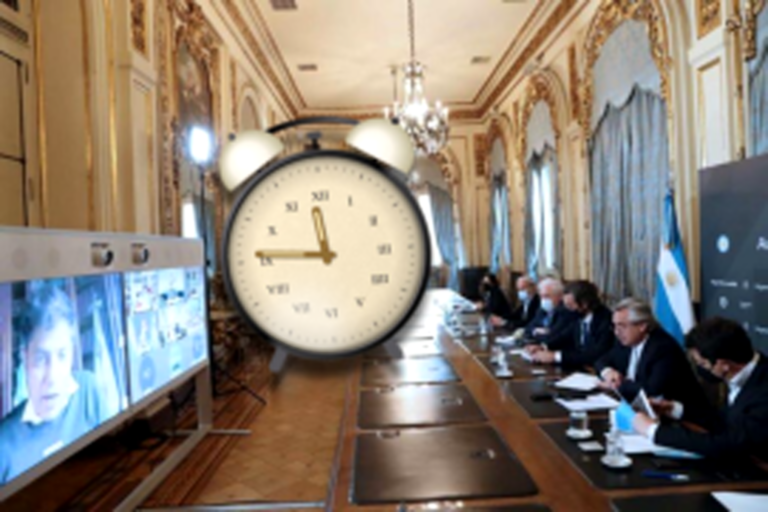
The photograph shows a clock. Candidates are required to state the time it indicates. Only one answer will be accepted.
11:46
